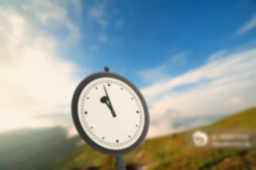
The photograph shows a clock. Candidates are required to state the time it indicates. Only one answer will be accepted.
10:58
